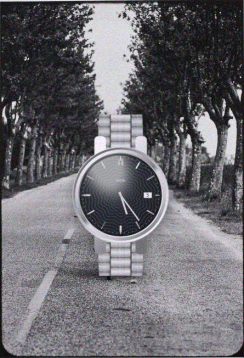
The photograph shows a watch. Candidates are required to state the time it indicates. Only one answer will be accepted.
5:24
